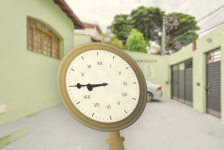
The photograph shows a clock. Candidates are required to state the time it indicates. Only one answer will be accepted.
8:45
